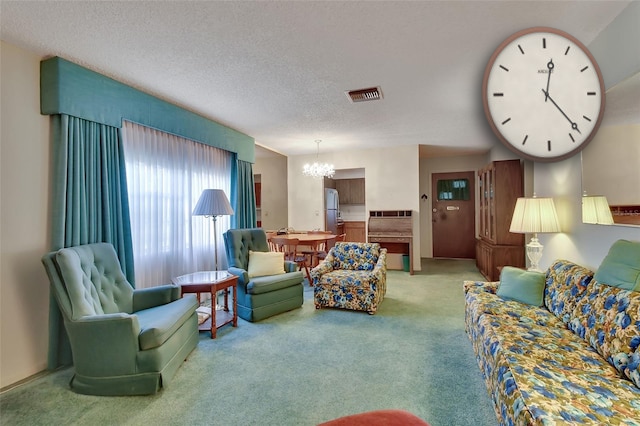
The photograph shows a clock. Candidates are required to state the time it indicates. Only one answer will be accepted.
12:23
